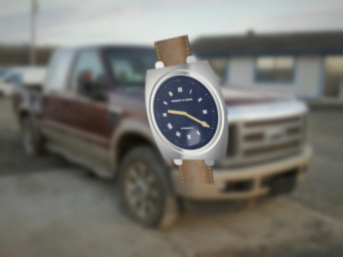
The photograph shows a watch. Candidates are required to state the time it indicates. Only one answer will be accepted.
9:20
